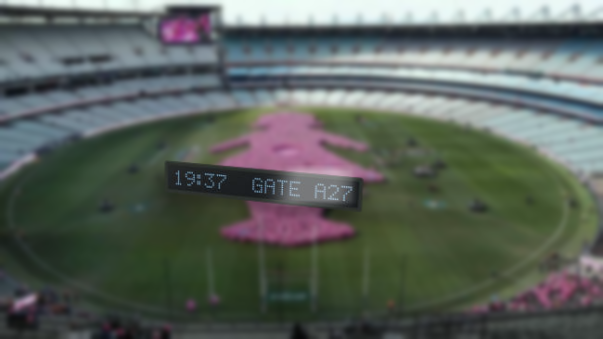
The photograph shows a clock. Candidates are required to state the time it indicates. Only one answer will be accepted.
19:37
